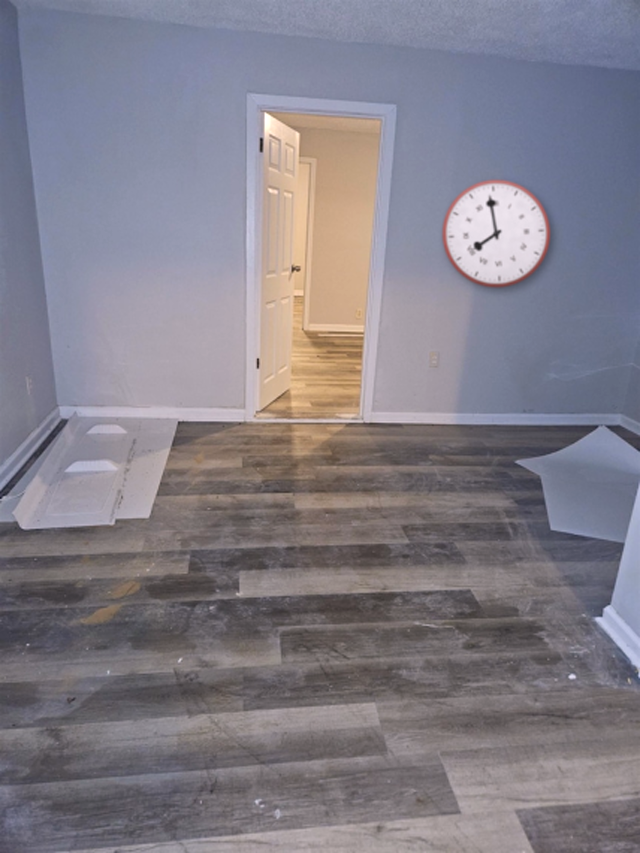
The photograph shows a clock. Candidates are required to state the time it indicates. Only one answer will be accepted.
7:59
